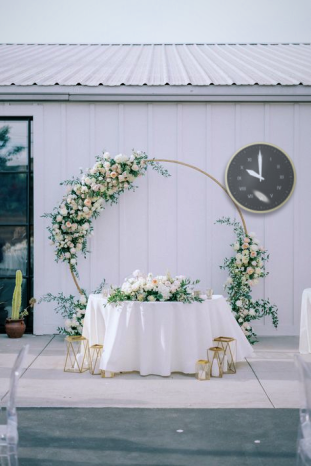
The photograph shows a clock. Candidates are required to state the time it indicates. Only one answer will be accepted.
10:00
